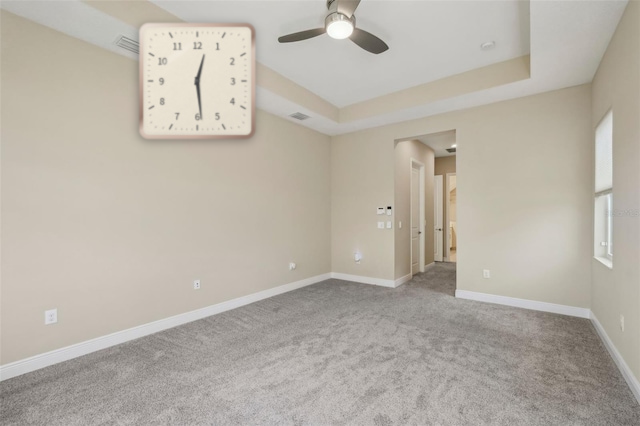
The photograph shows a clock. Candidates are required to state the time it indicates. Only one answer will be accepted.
12:29
